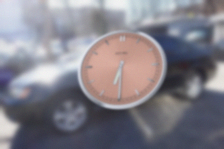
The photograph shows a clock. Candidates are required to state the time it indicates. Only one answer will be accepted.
6:30
